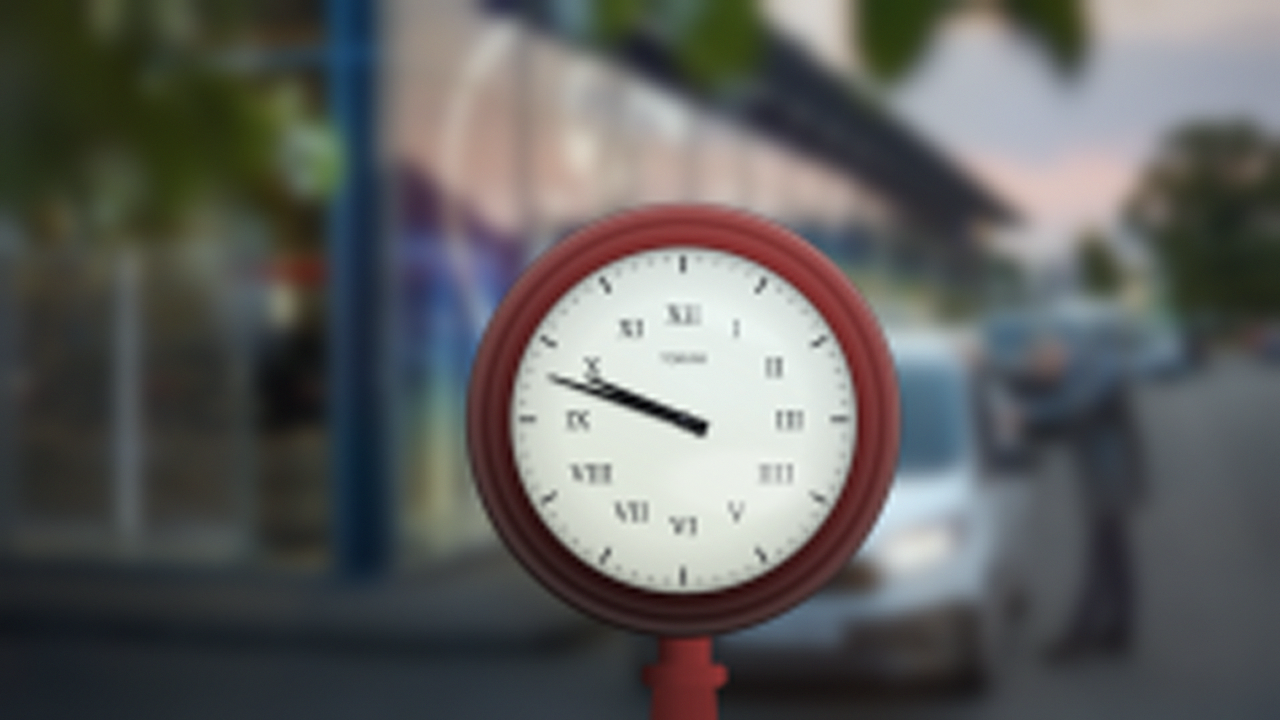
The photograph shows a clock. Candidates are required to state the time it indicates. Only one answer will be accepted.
9:48
